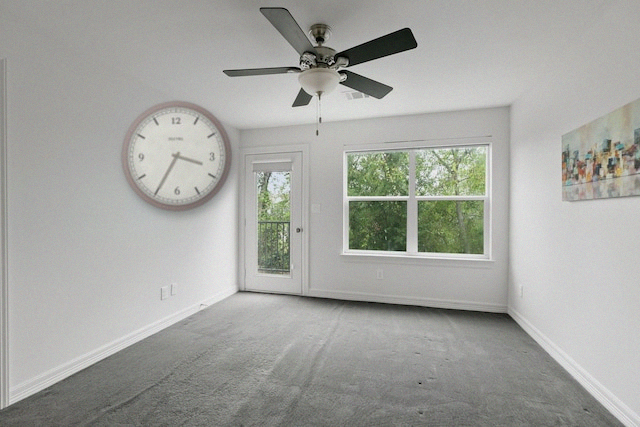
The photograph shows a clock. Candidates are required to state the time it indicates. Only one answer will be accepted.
3:35
